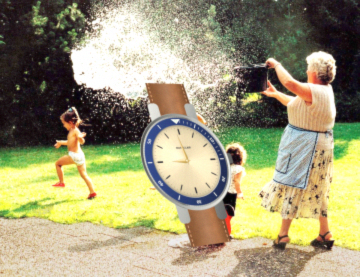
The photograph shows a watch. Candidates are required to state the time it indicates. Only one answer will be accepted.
8:59
